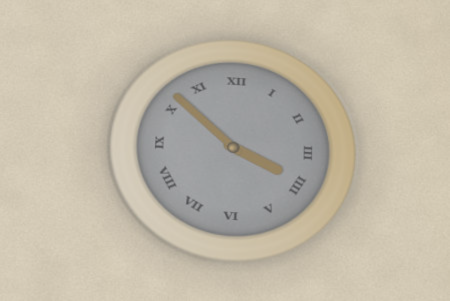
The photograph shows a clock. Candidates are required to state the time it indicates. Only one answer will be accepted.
3:52
